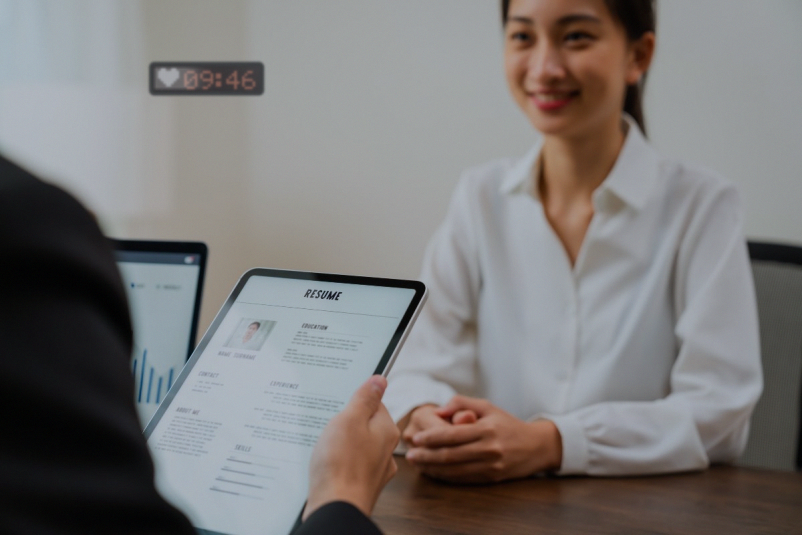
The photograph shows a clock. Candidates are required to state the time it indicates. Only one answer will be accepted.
9:46
